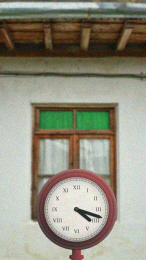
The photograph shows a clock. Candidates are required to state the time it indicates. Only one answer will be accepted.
4:18
